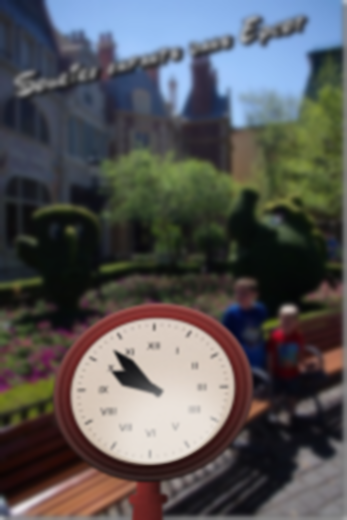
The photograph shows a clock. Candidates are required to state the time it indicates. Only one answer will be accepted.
9:53
